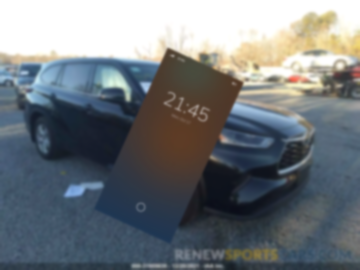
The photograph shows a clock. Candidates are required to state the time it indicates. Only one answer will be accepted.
21:45
